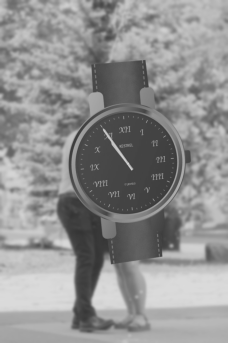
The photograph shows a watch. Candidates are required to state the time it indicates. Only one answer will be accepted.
10:55
